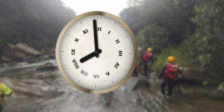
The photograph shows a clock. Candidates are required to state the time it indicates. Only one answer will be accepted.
7:59
